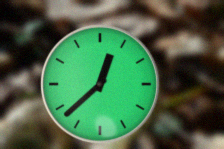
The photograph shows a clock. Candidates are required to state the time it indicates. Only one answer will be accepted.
12:38
